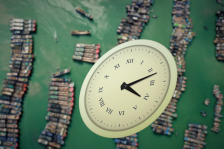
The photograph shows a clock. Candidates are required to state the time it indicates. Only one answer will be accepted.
4:12
